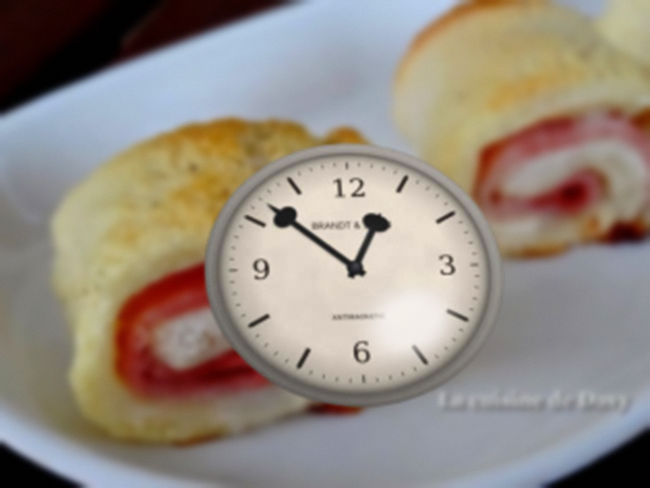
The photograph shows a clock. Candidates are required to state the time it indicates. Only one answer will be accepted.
12:52
